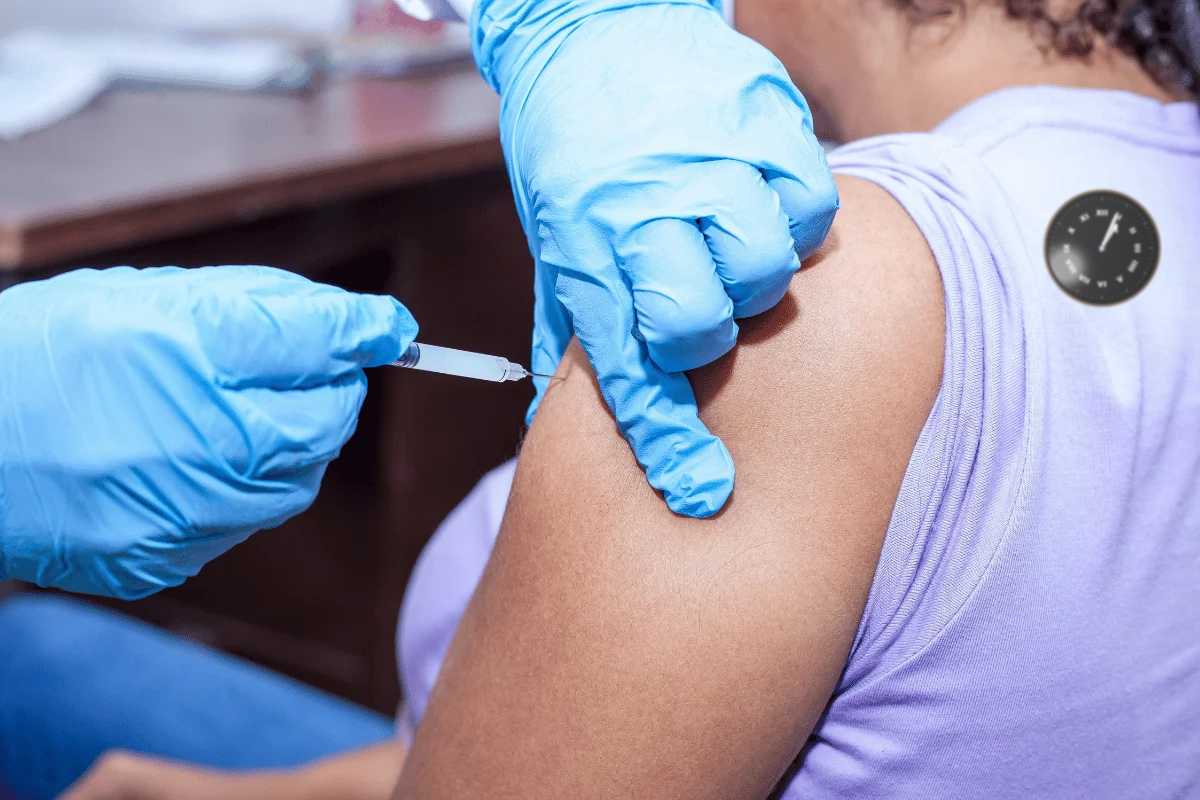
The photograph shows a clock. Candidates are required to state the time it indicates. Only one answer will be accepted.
1:04
